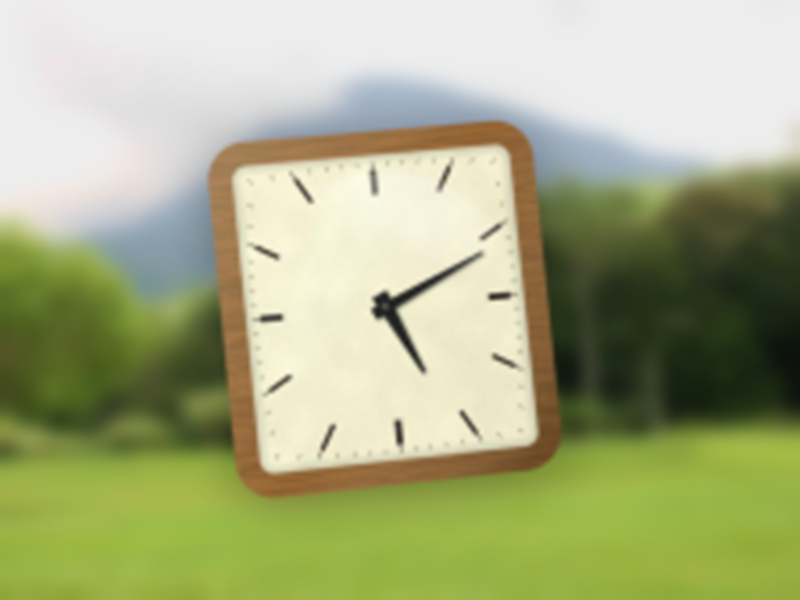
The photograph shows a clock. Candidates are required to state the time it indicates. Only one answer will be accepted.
5:11
